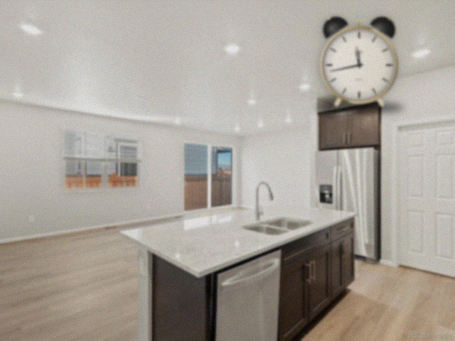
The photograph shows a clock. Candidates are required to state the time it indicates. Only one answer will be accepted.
11:43
